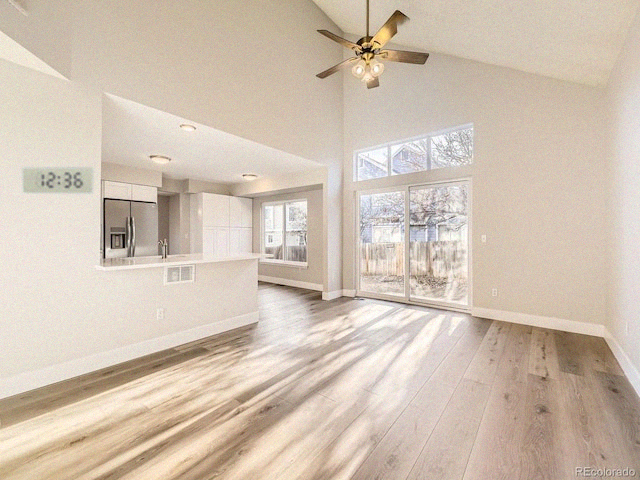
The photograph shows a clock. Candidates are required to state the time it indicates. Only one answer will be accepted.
12:36
